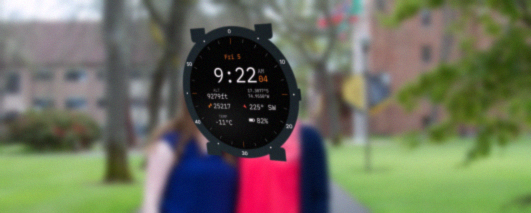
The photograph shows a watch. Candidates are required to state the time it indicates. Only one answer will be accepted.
9:22
